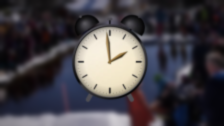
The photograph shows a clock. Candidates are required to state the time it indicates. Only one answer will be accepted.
1:59
